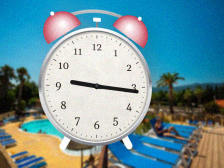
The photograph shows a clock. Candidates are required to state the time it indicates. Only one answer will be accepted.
9:16
